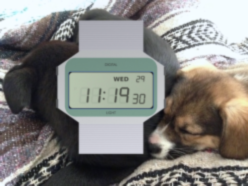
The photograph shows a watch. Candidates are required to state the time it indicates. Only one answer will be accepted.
11:19:30
